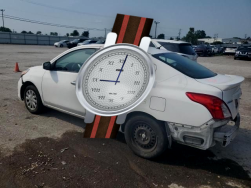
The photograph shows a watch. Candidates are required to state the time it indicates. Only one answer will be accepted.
9:01
